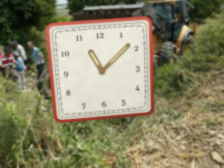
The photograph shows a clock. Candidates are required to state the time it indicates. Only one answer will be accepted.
11:08
